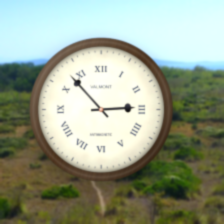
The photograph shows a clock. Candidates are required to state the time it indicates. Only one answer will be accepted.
2:53
